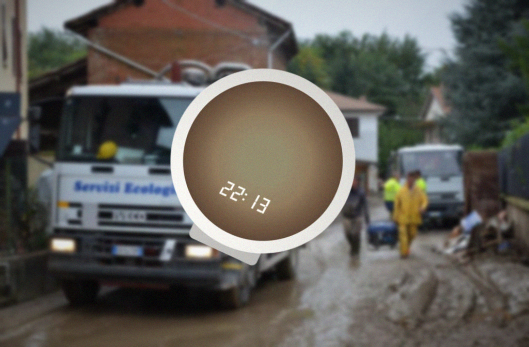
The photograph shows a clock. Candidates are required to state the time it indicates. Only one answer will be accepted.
22:13
